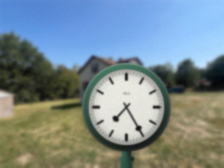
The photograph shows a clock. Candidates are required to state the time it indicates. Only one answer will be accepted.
7:25
